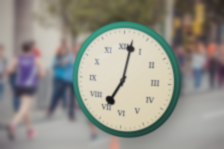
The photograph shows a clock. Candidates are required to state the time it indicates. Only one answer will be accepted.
7:02
